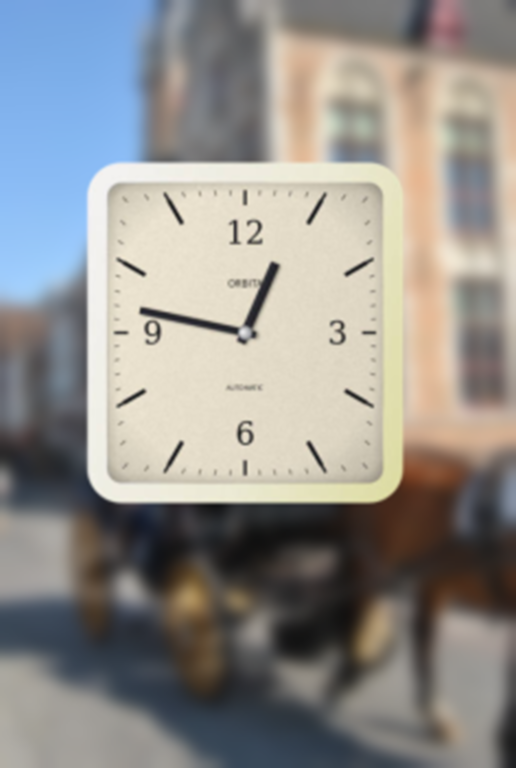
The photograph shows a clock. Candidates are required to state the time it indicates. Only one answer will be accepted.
12:47
